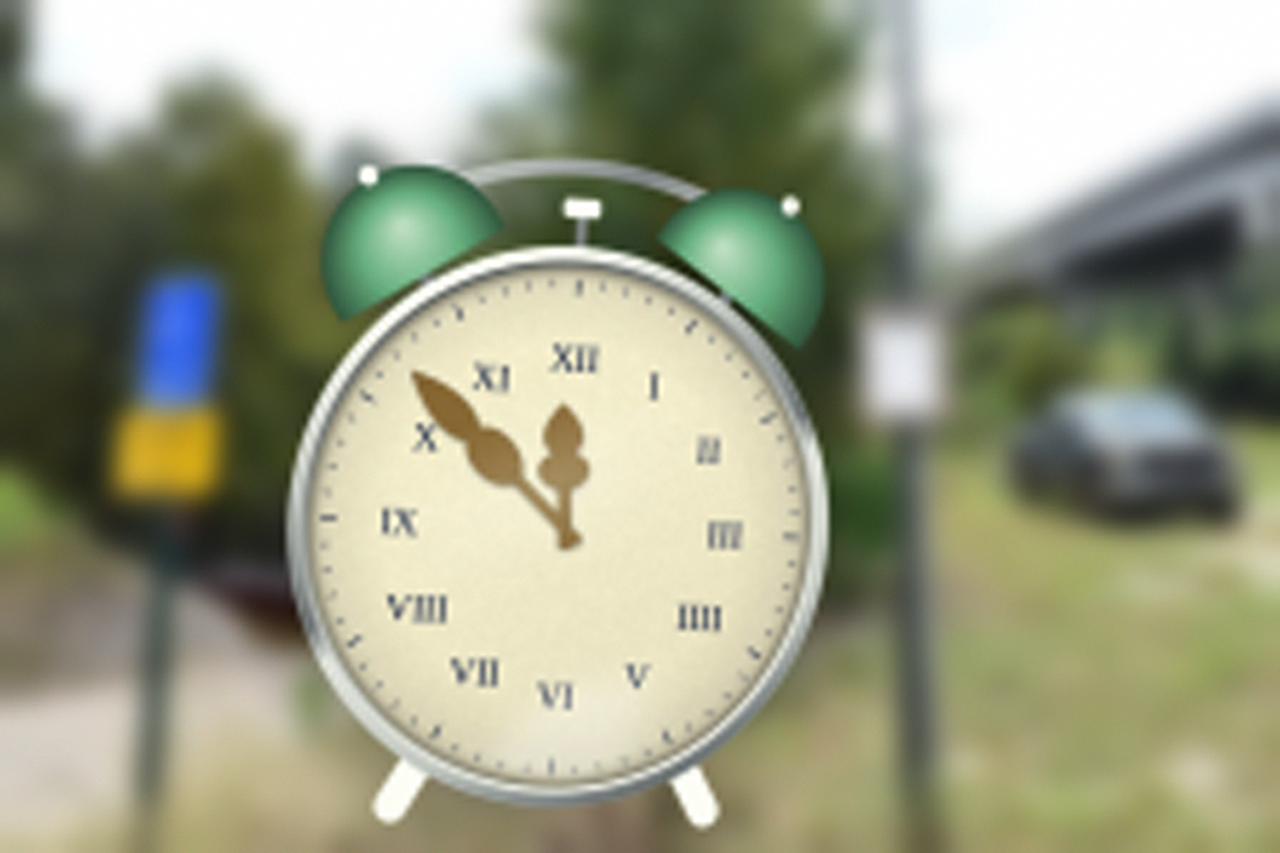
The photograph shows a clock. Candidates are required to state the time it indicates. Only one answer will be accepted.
11:52
